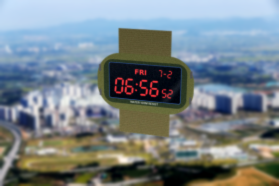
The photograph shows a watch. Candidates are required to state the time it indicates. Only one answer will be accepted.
6:56:52
